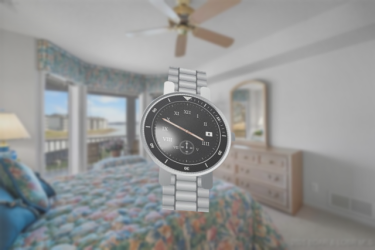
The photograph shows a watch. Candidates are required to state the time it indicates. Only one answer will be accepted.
3:49
